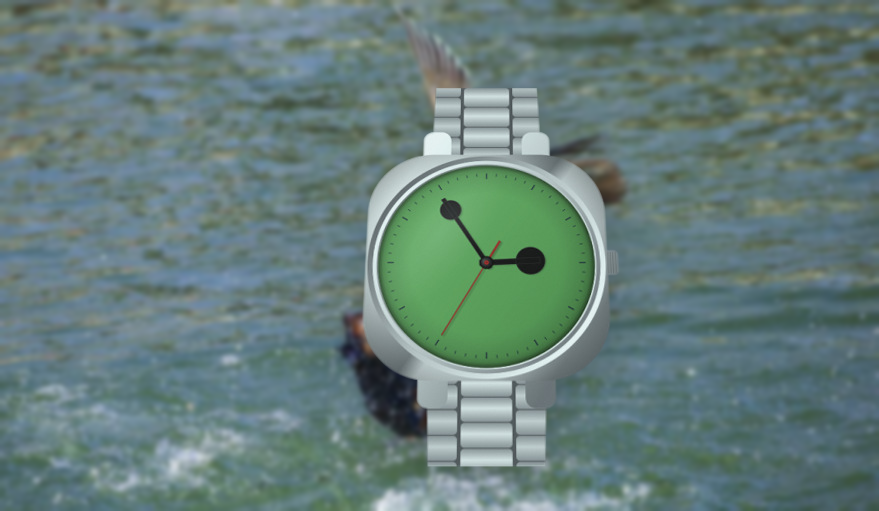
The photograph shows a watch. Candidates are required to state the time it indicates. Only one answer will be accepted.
2:54:35
